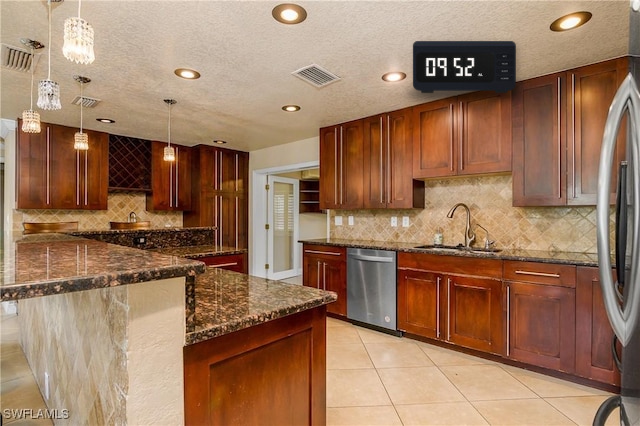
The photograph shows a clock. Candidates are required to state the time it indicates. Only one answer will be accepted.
9:52
